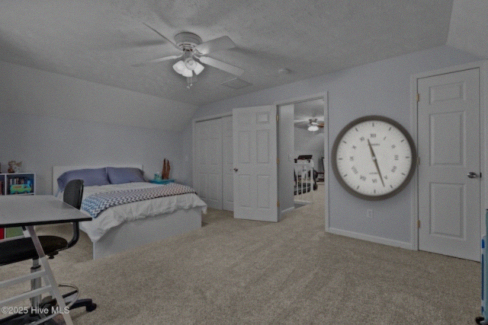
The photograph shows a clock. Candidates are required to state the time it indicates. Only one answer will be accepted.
11:27
